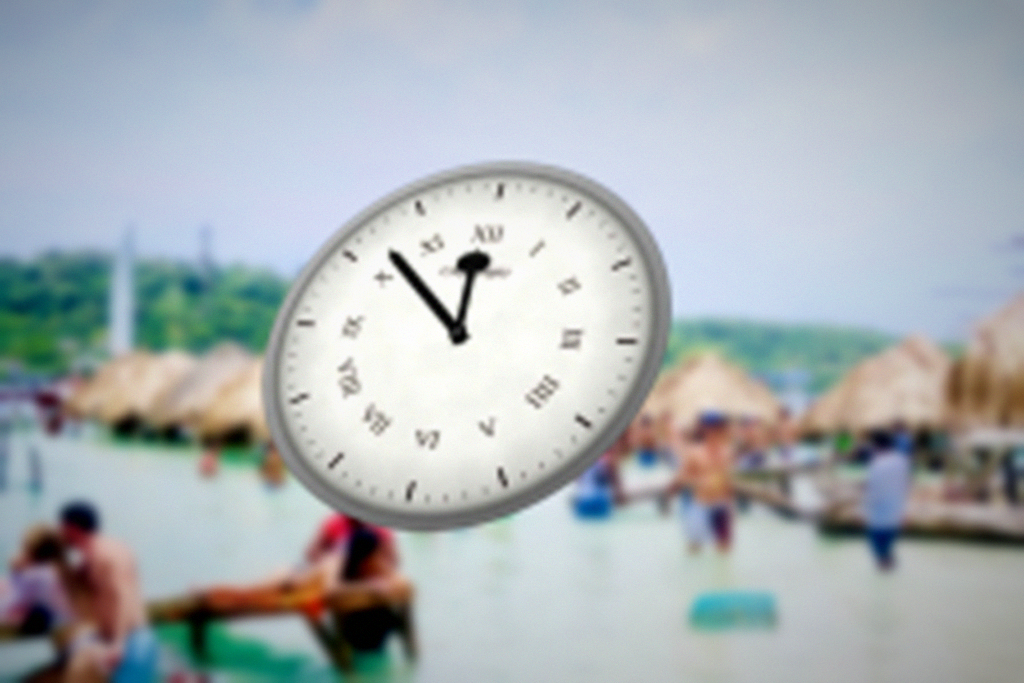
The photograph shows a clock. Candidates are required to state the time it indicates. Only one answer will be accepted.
11:52
